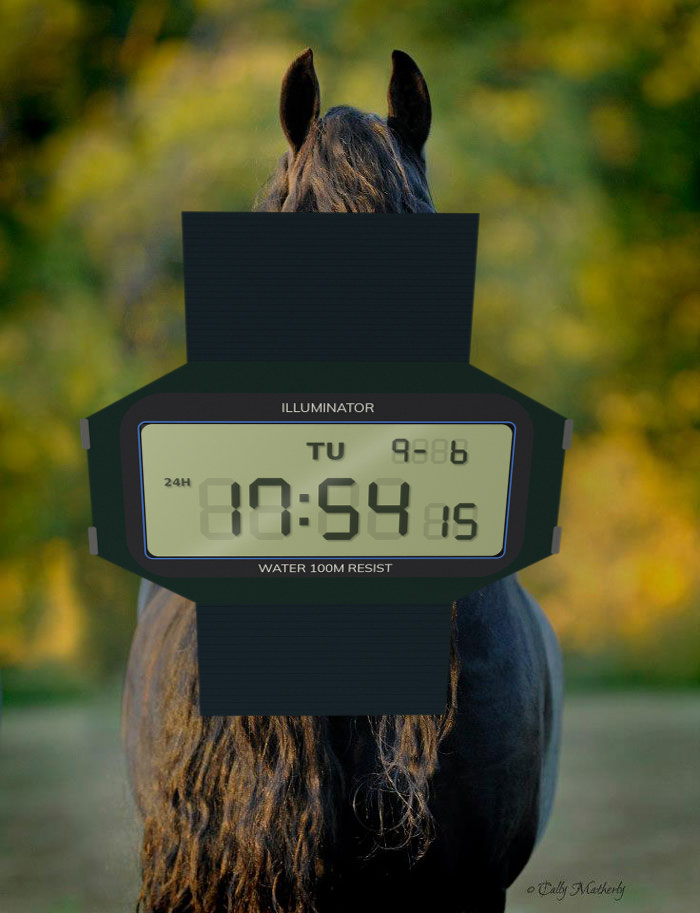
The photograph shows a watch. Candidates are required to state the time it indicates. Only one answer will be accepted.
17:54:15
